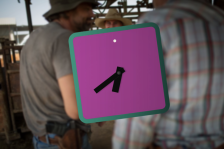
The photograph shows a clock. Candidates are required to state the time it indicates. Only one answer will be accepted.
6:40
